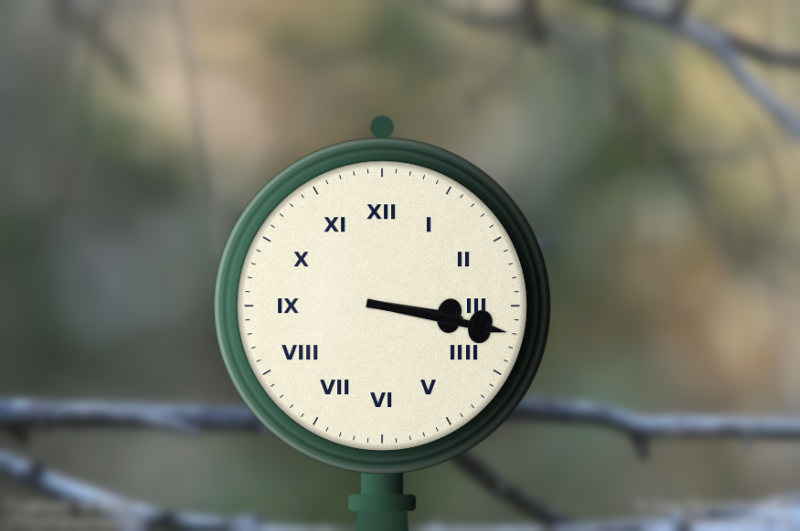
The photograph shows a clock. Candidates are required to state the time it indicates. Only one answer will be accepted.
3:17
